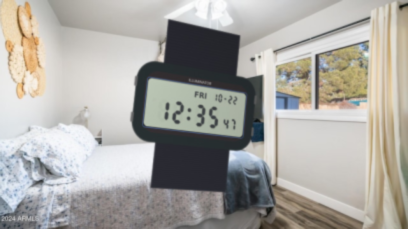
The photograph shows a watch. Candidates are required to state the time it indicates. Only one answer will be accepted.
12:35:47
